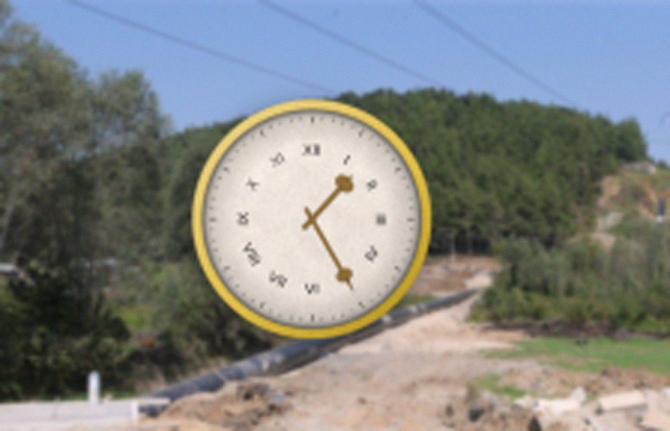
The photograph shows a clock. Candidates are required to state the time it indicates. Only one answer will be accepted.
1:25
